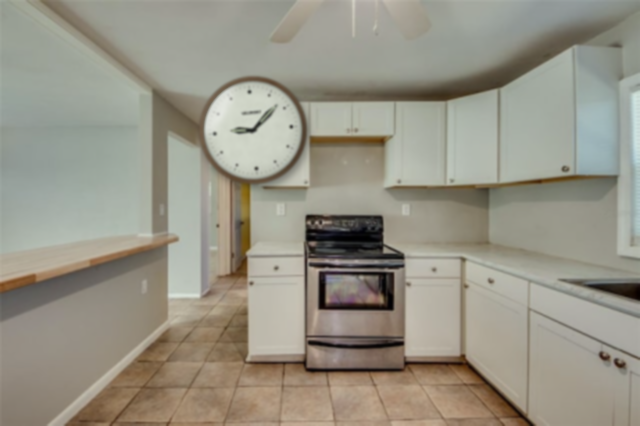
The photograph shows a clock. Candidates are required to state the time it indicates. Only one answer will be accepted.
9:08
